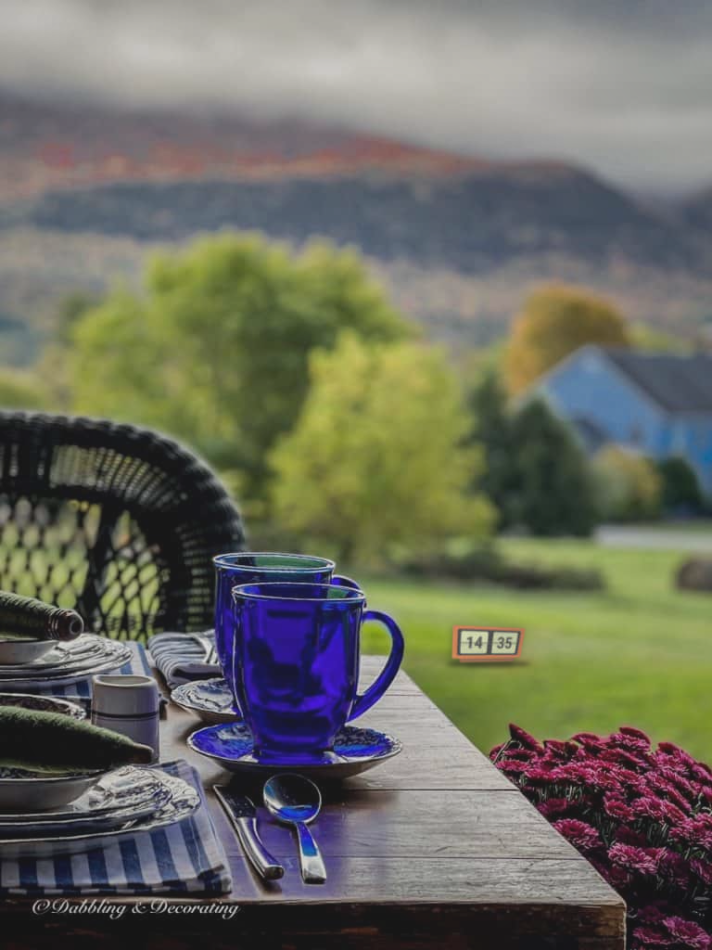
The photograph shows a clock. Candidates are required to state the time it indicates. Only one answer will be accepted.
14:35
